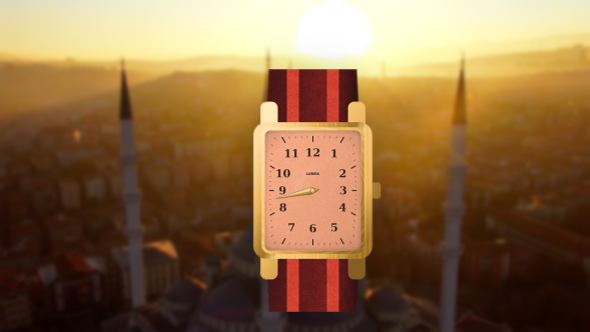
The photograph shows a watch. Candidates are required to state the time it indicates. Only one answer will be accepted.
8:43
